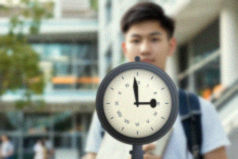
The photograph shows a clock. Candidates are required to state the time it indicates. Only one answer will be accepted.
2:59
